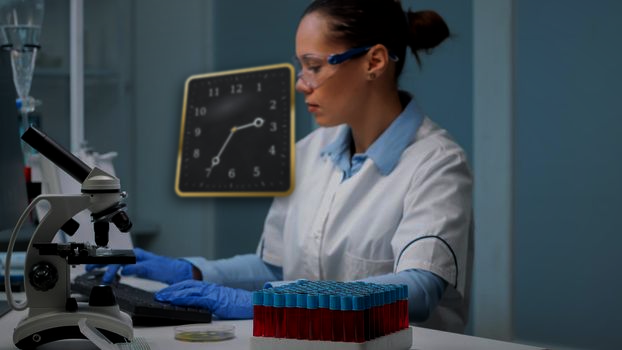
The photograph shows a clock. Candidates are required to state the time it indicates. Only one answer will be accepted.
2:35
